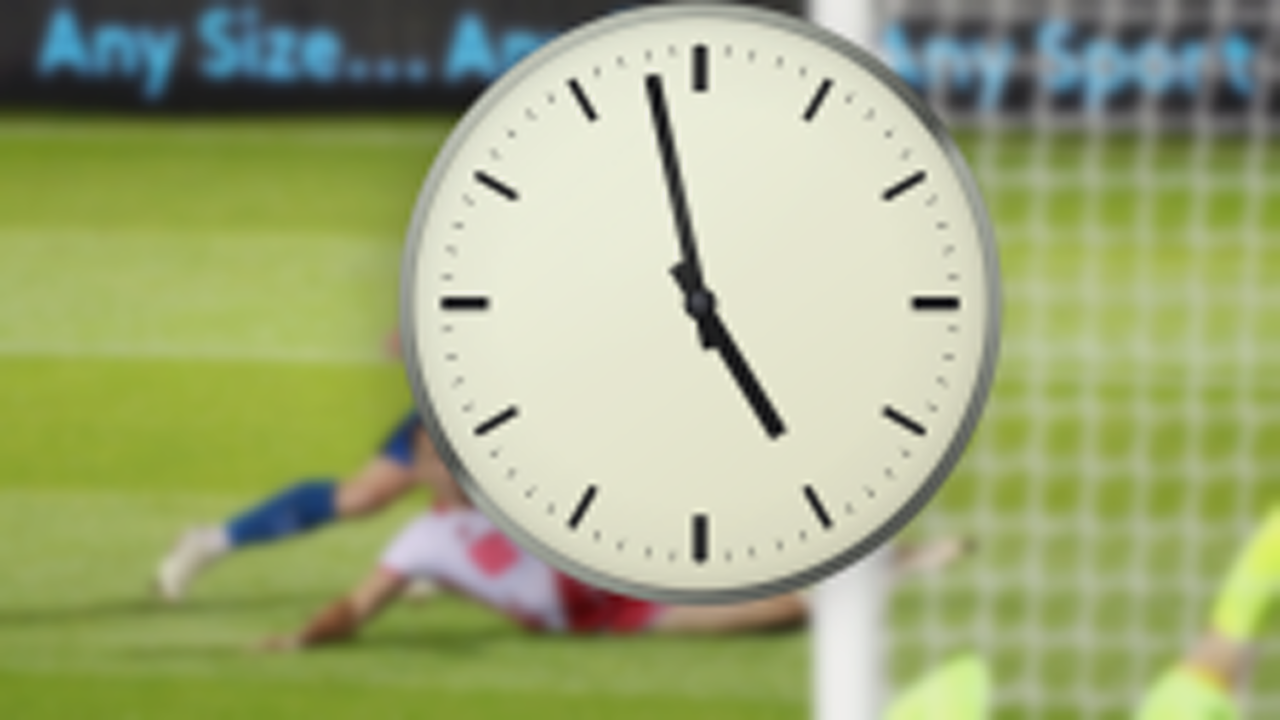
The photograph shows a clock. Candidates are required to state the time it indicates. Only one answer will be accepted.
4:58
